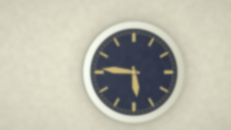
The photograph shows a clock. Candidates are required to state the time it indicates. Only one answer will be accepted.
5:46
